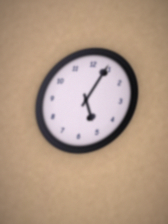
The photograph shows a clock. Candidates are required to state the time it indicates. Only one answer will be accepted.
5:04
